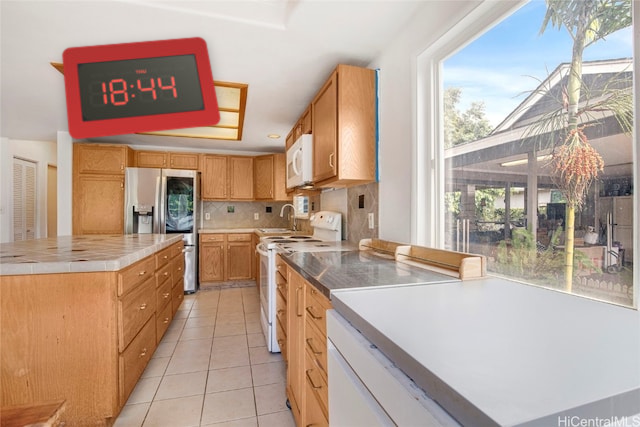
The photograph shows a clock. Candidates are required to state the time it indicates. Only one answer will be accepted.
18:44
